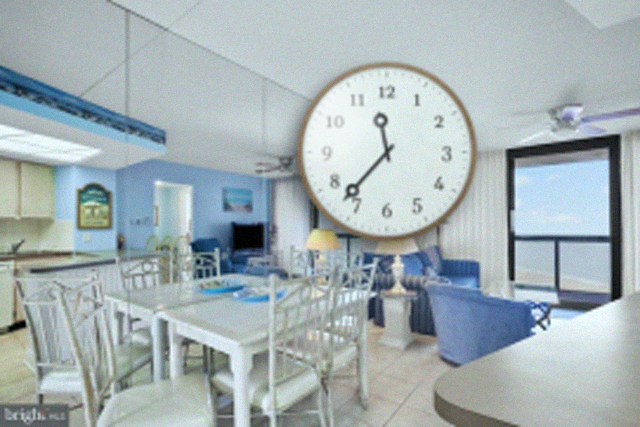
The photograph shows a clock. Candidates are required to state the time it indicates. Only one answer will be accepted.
11:37
